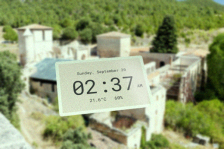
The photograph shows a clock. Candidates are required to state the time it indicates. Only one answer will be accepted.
2:37
